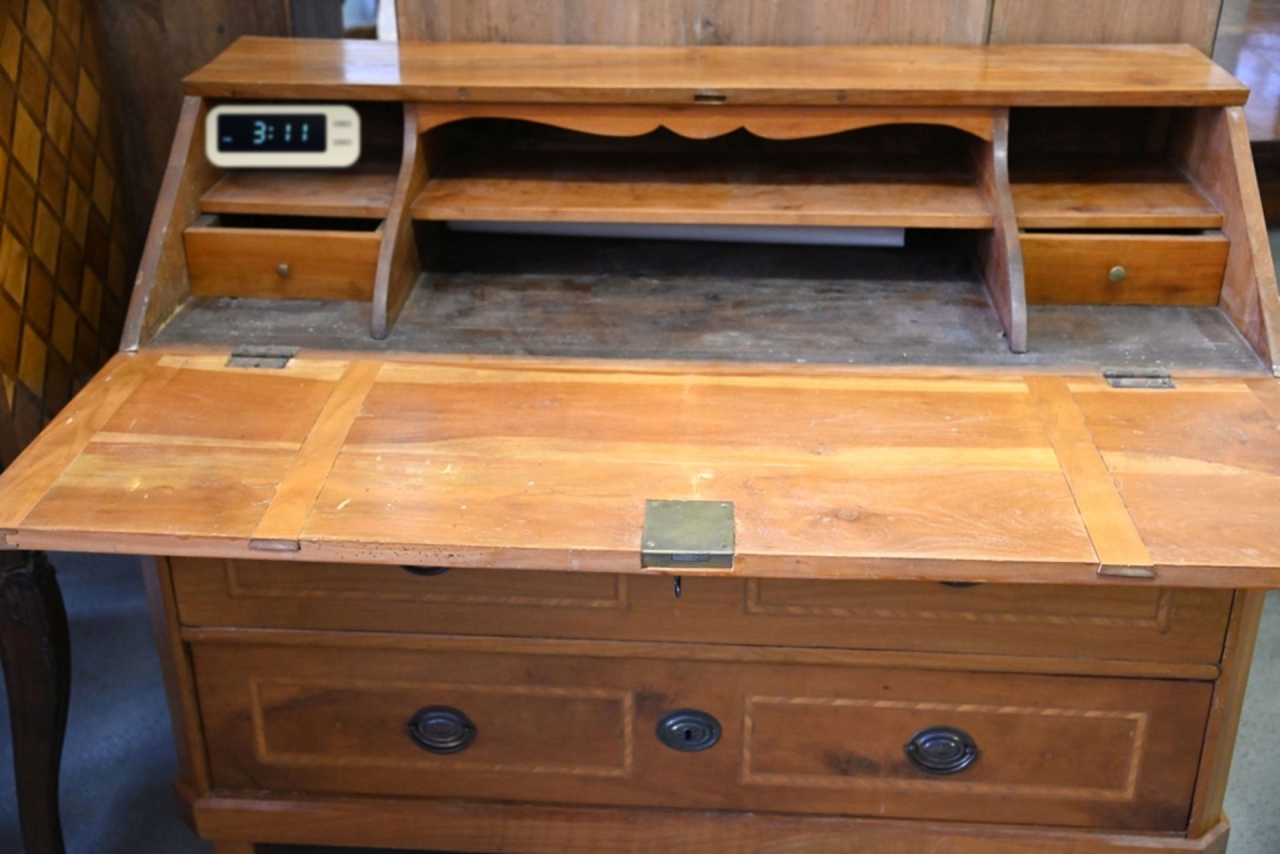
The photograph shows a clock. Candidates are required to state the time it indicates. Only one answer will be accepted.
3:11
